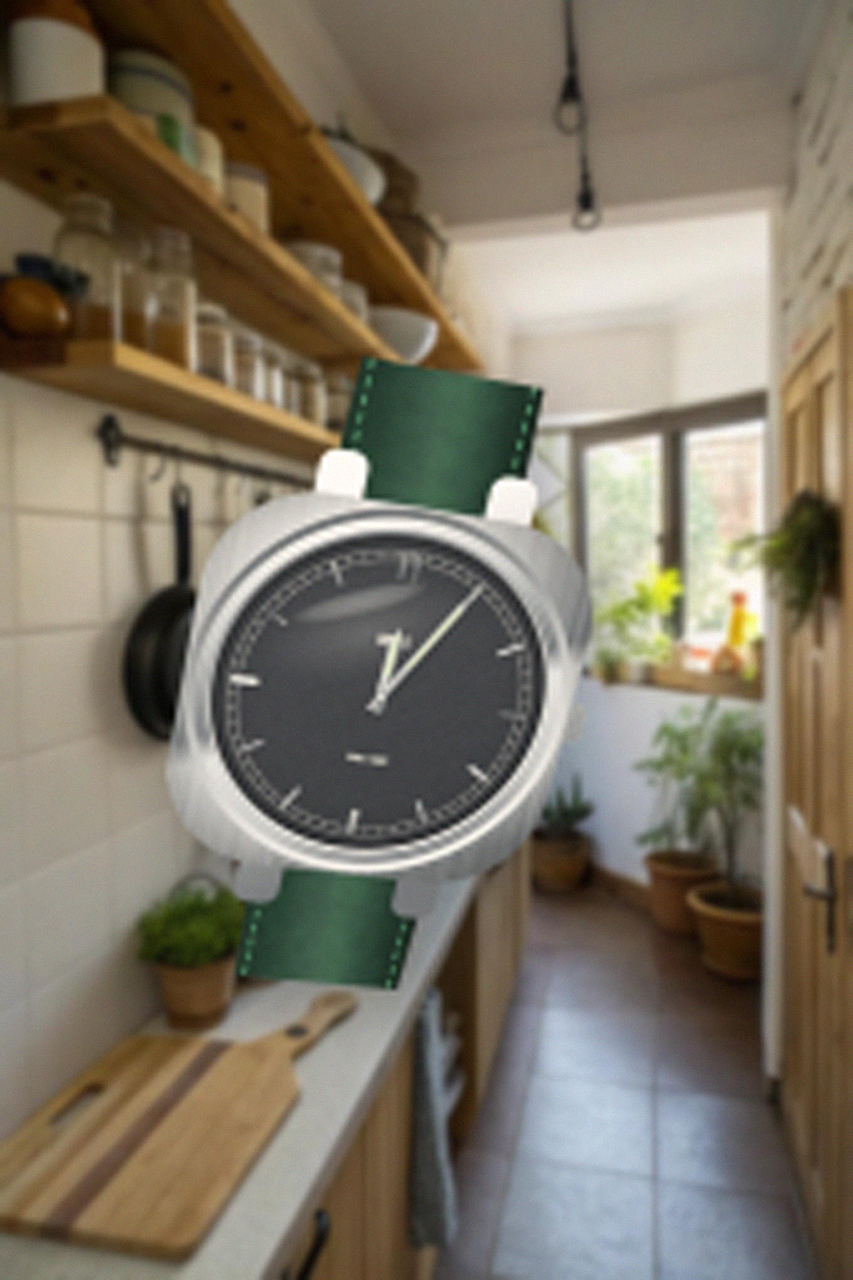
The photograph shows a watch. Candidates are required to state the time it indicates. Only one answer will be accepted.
12:05
